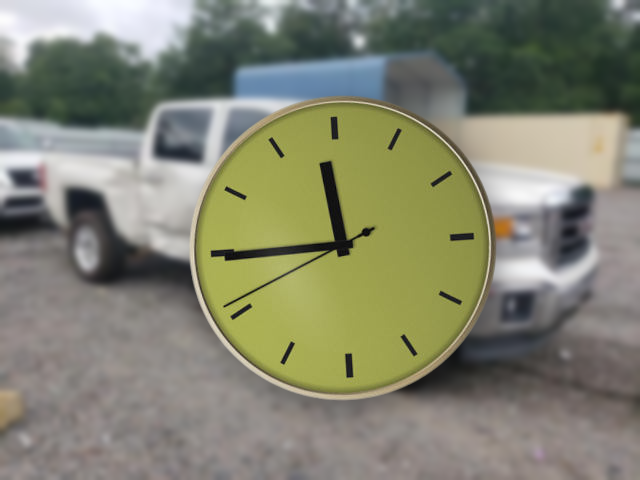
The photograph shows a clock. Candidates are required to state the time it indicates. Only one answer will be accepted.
11:44:41
